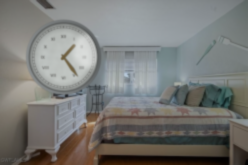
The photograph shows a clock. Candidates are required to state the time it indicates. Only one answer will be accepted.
1:24
